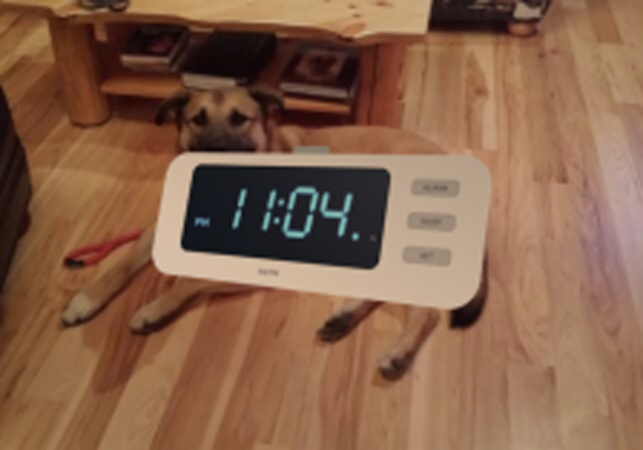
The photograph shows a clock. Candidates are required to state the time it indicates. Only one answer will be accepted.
11:04
